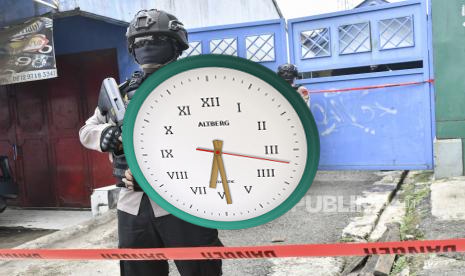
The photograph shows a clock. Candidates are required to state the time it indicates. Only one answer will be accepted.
6:29:17
